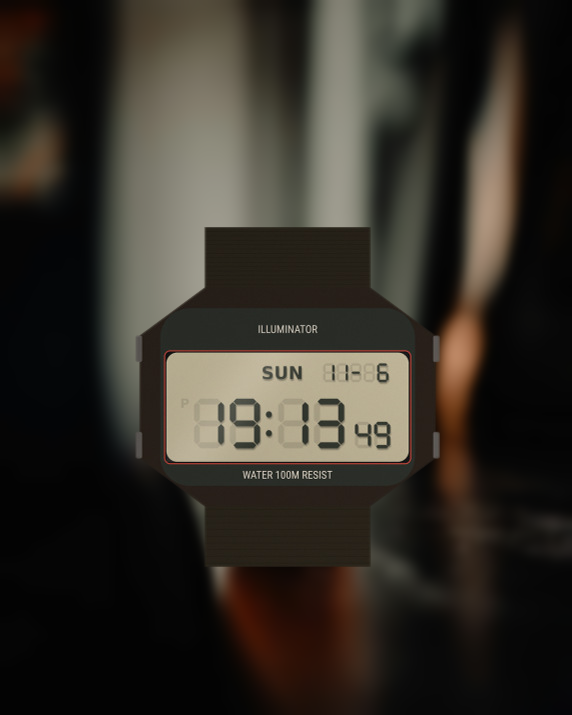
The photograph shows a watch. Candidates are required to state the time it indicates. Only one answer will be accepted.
19:13:49
